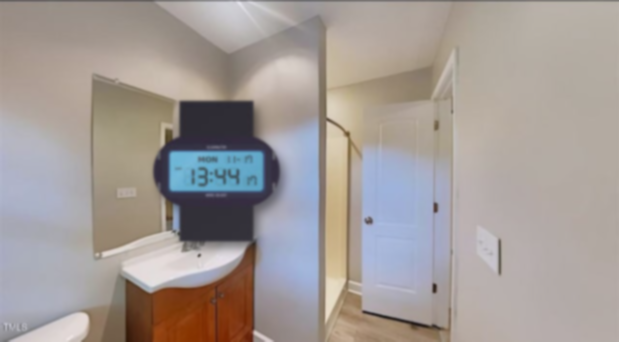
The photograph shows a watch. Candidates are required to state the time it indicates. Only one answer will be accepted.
13:44
